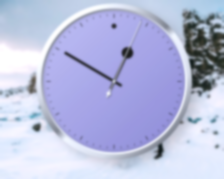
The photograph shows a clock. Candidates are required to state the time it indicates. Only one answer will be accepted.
12:50:04
